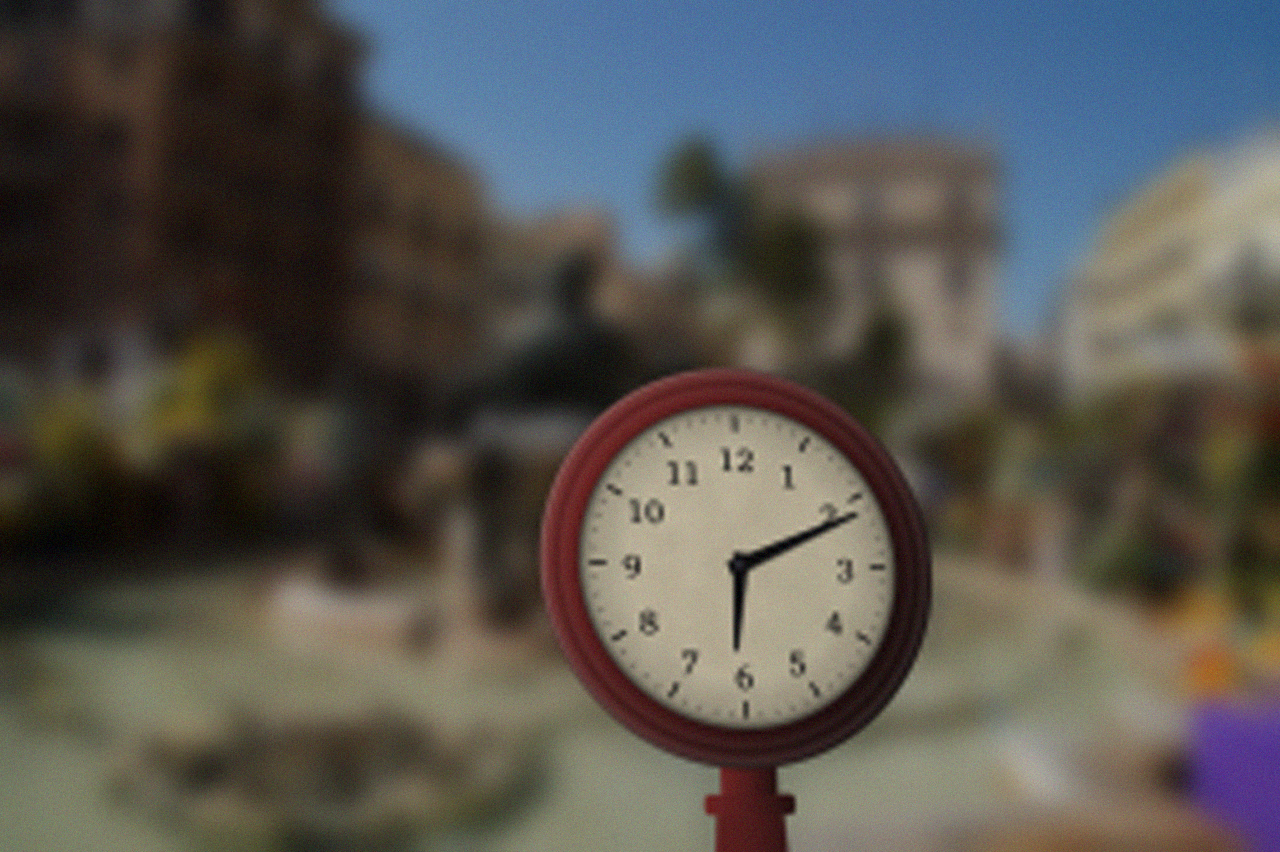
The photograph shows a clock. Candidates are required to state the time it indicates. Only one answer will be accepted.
6:11
